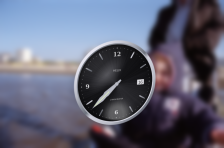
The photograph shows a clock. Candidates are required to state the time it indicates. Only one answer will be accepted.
7:38
